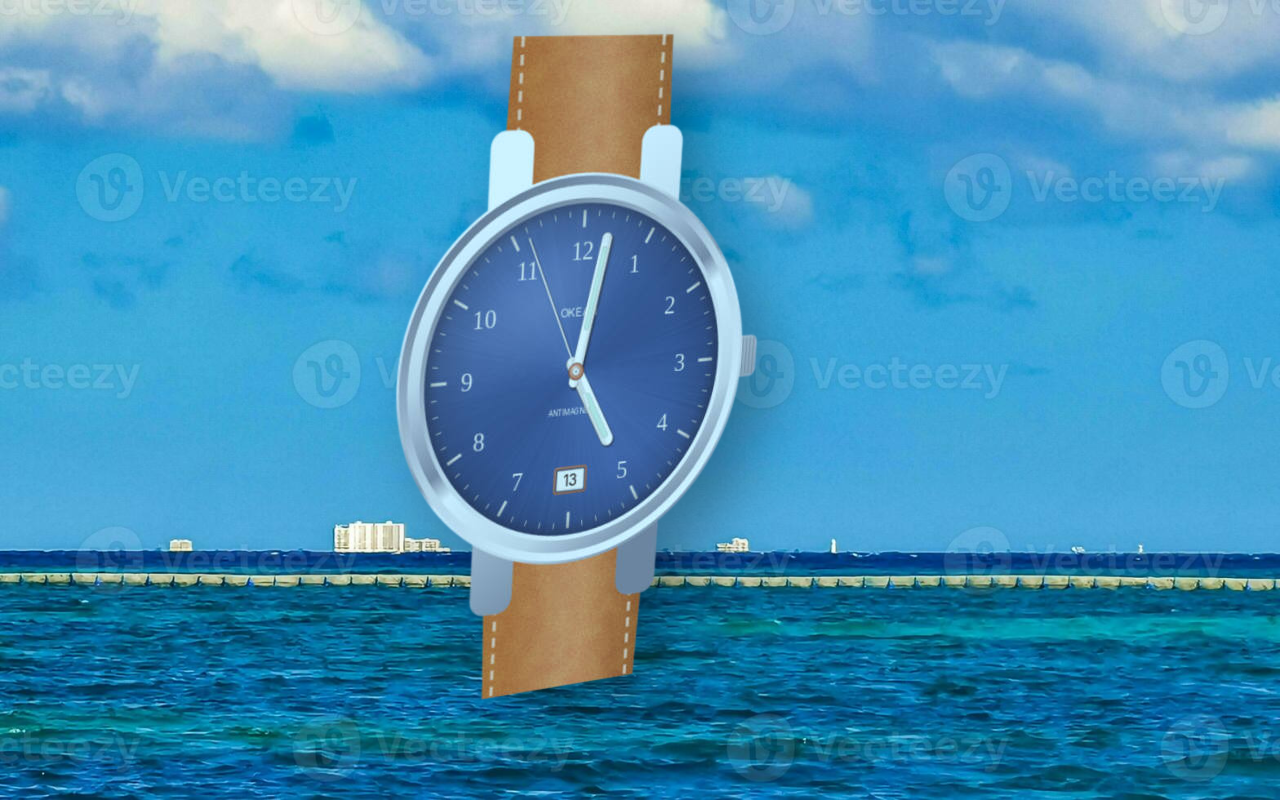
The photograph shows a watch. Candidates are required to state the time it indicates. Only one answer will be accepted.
5:01:56
